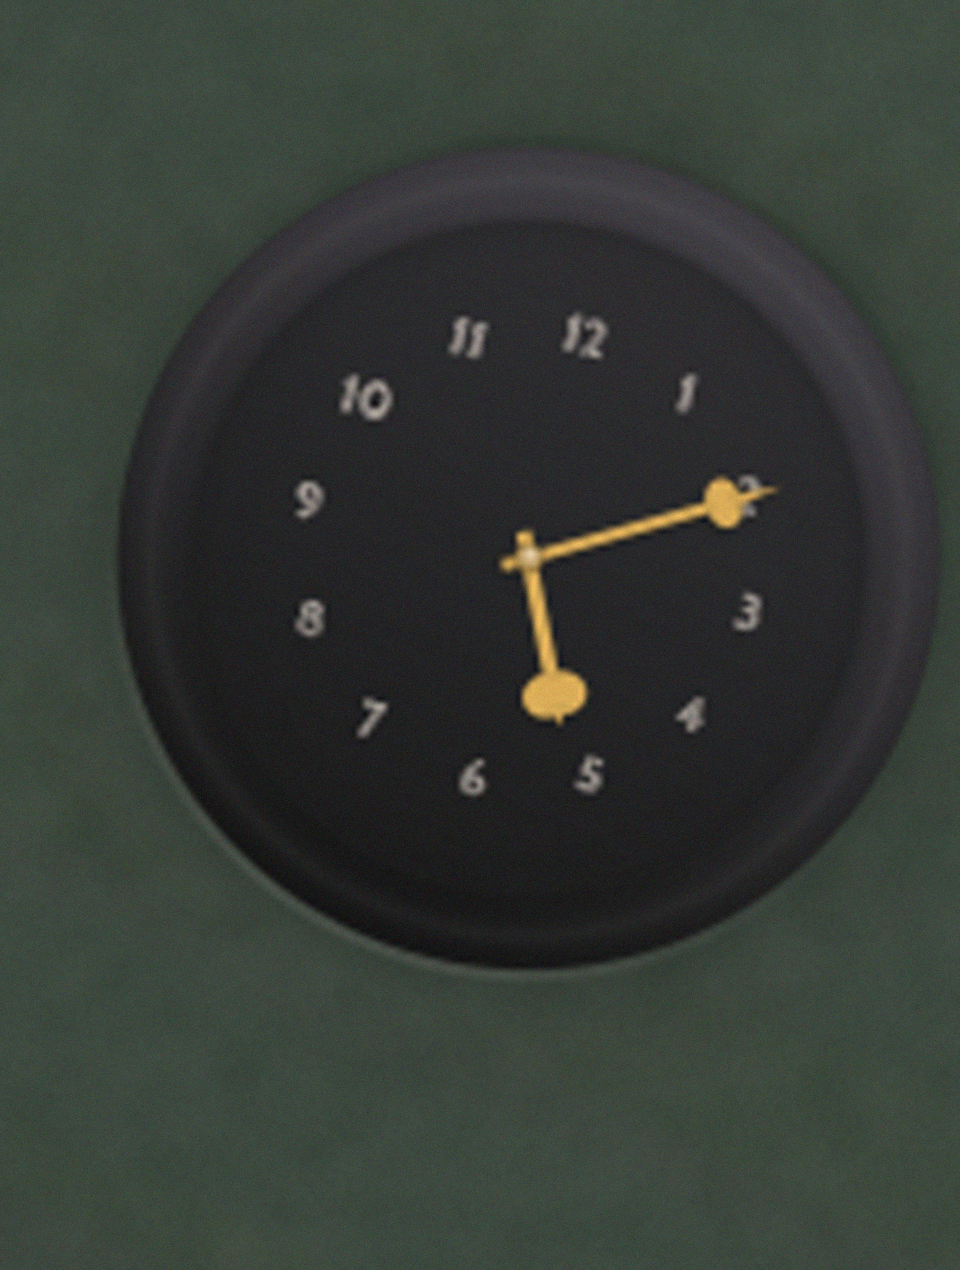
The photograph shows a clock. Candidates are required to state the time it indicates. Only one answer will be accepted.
5:10
